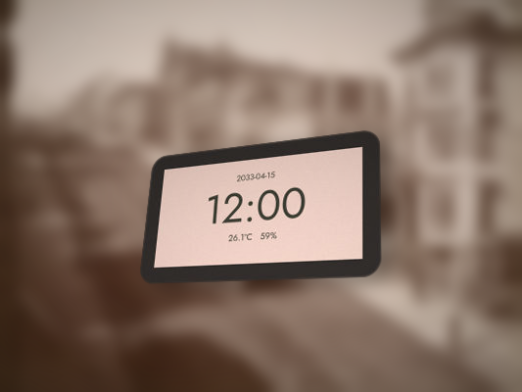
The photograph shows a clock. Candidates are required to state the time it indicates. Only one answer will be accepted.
12:00
